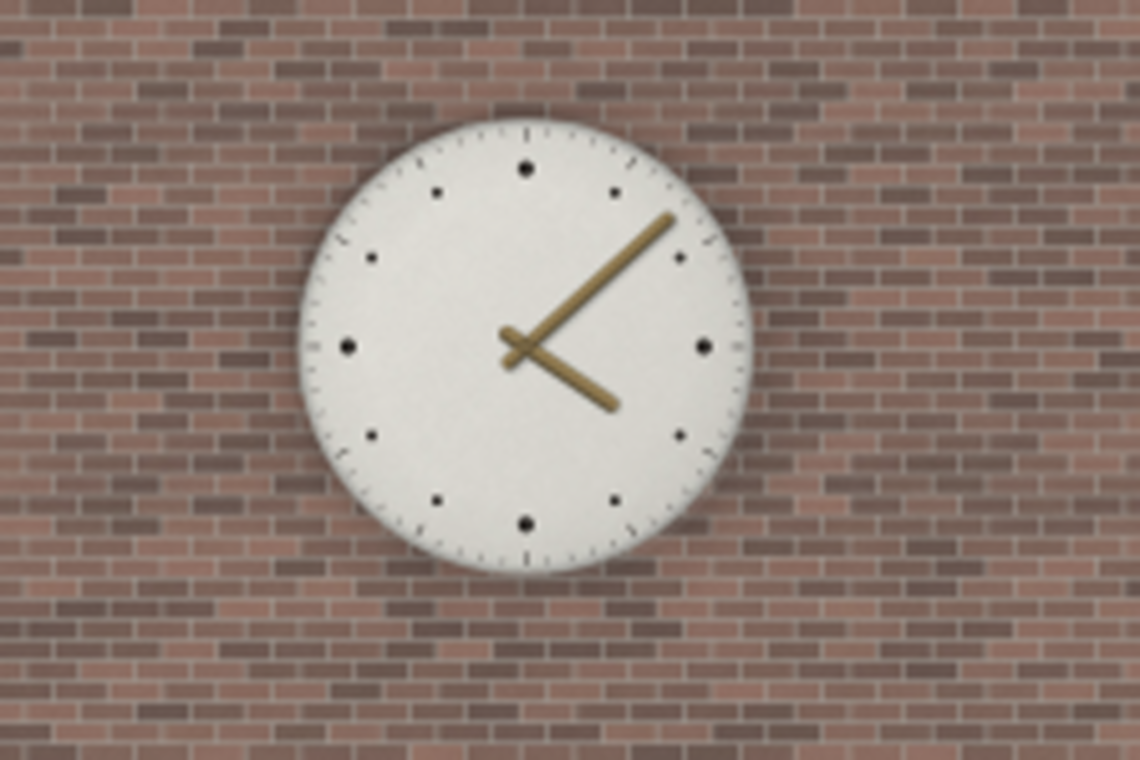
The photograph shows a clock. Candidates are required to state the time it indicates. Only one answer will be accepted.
4:08
